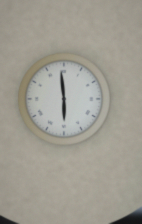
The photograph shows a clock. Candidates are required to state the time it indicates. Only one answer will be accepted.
5:59
